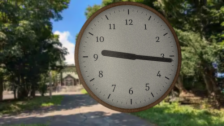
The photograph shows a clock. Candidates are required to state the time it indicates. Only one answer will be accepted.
9:16
